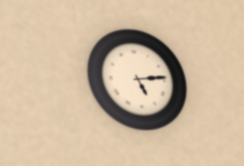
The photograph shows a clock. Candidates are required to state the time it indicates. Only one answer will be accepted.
5:14
